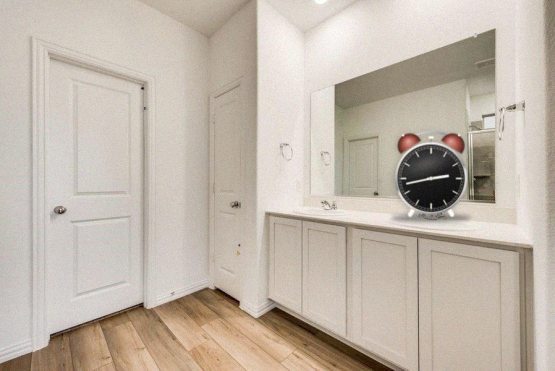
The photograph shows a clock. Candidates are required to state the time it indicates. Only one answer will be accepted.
2:43
